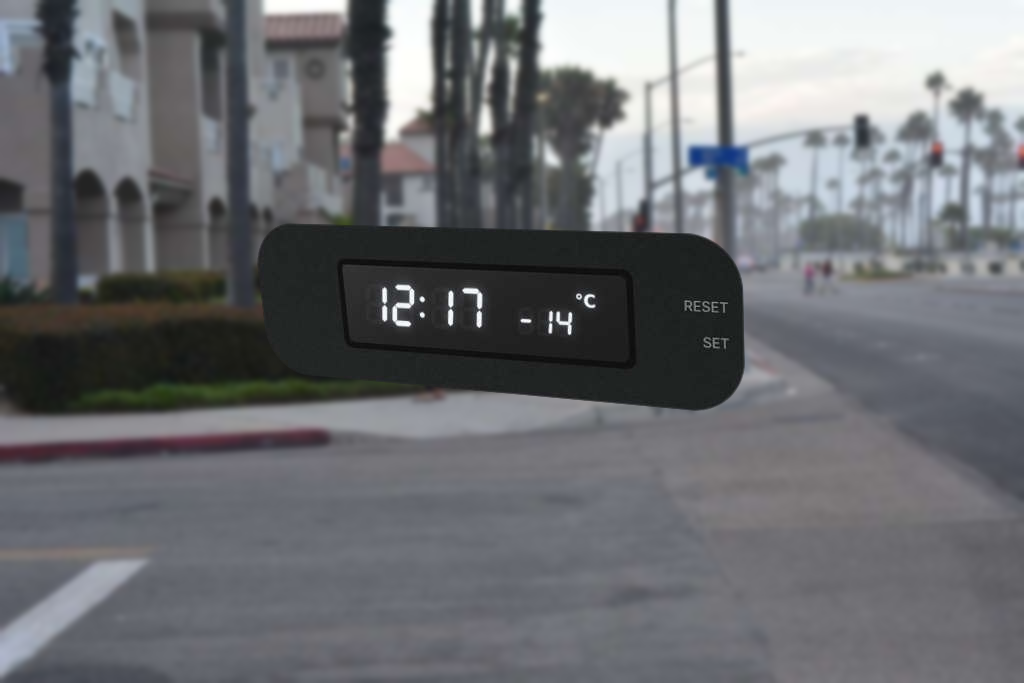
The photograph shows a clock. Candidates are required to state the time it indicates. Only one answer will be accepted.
12:17
